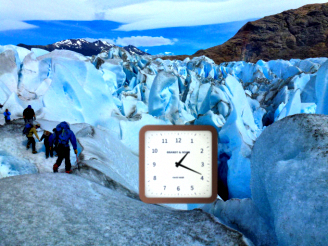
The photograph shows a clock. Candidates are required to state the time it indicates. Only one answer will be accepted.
1:19
